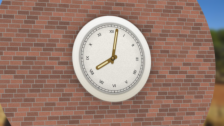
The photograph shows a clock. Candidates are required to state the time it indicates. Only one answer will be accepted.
8:02
